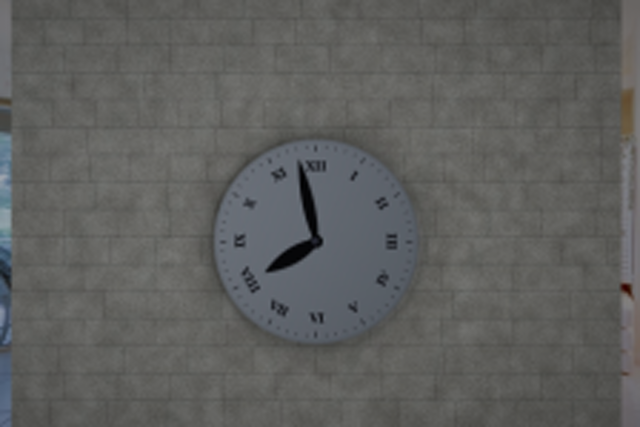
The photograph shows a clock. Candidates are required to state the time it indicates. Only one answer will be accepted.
7:58
